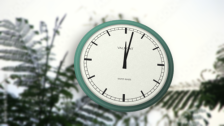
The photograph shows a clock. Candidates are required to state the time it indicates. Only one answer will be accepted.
12:02
